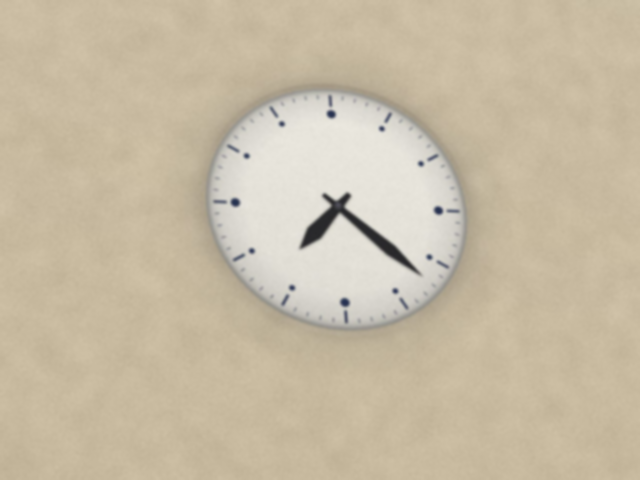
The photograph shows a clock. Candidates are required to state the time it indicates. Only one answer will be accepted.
7:22
